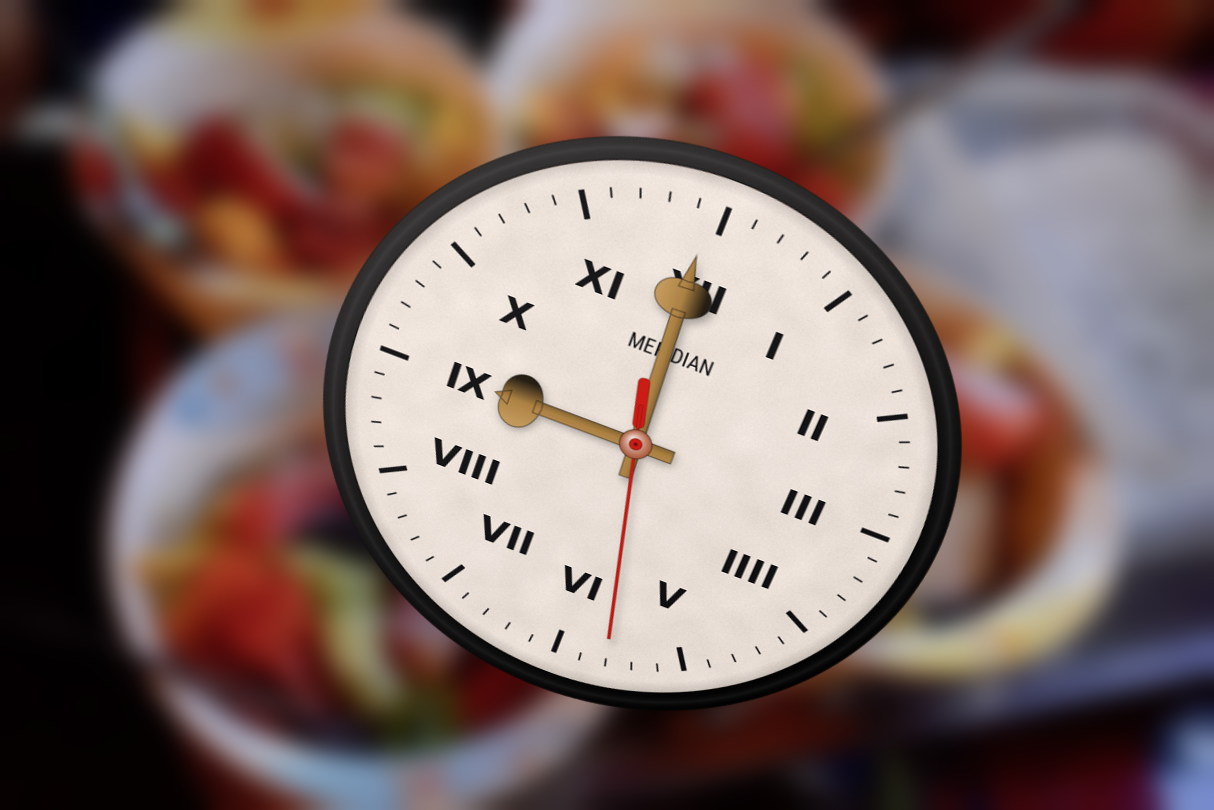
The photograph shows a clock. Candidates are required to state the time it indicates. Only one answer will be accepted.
8:59:28
